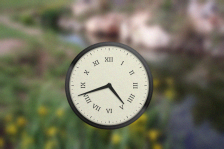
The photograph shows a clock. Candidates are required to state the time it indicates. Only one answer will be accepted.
4:42
